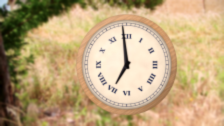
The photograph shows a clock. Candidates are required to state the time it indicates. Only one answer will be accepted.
6:59
